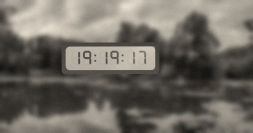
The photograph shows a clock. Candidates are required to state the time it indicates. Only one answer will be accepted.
19:19:17
